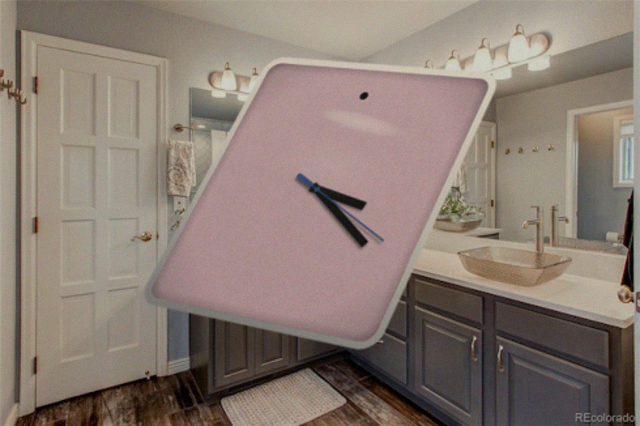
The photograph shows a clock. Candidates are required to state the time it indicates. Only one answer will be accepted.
3:20:19
